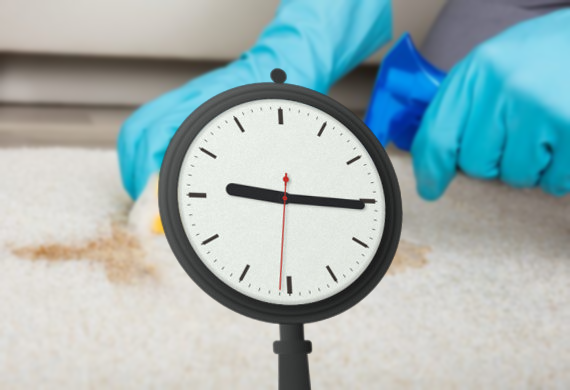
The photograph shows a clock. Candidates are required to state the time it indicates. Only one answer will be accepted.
9:15:31
